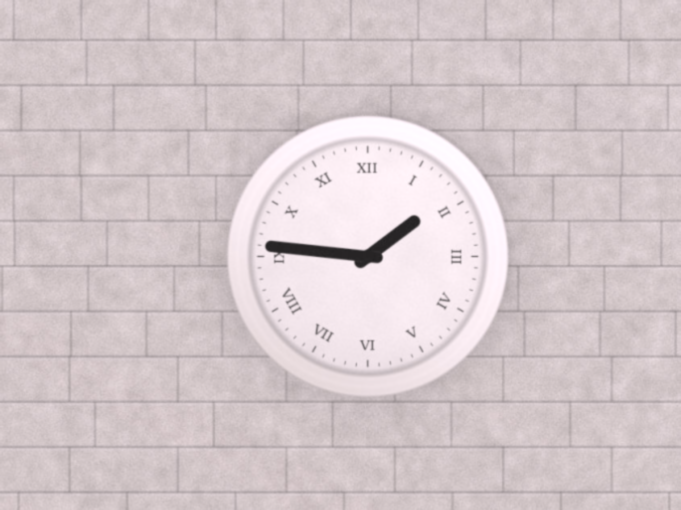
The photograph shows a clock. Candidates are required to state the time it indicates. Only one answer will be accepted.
1:46
